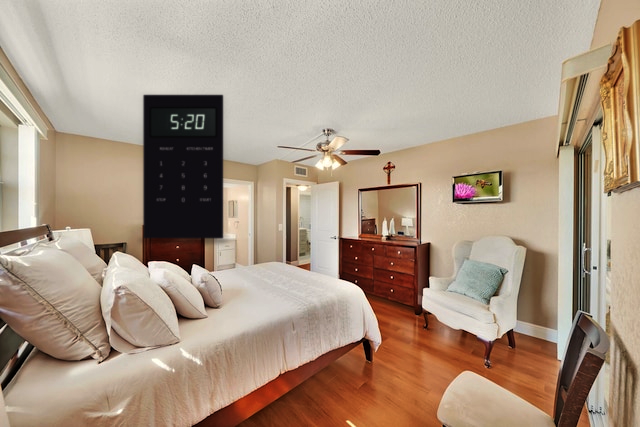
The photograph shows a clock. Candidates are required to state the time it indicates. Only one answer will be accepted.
5:20
